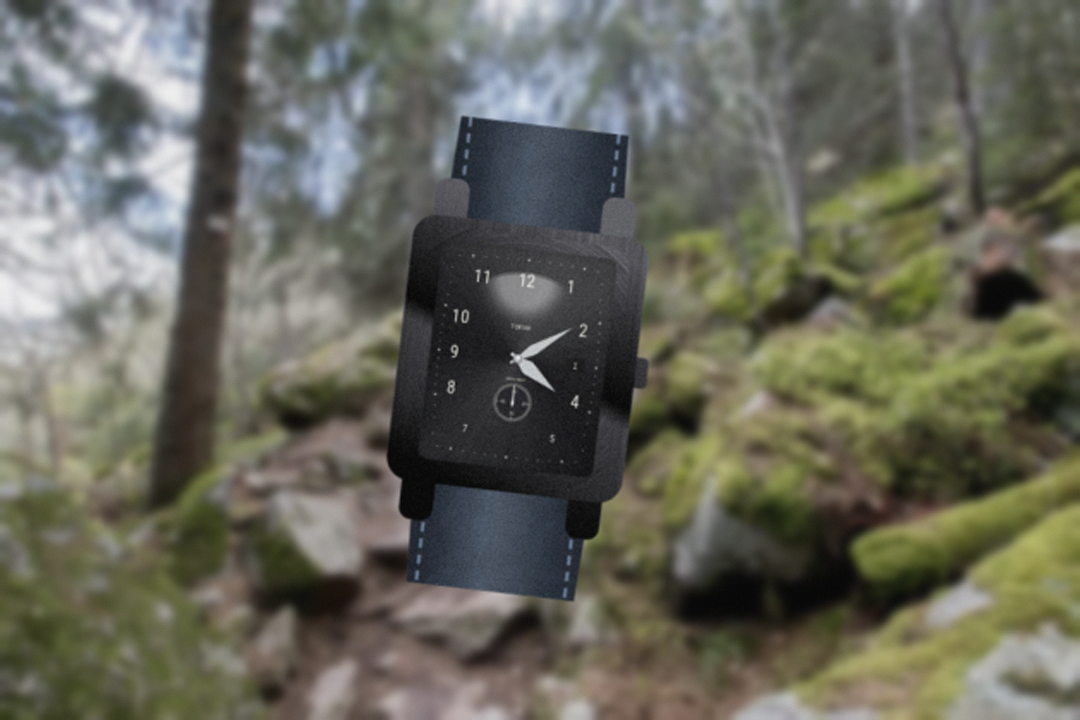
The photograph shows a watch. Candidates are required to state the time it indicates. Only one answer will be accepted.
4:09
